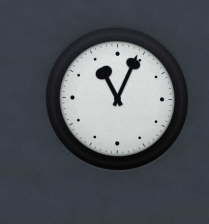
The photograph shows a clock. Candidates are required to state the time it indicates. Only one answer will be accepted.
11:04
